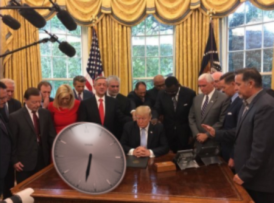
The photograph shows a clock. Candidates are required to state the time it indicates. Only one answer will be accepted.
6:33
